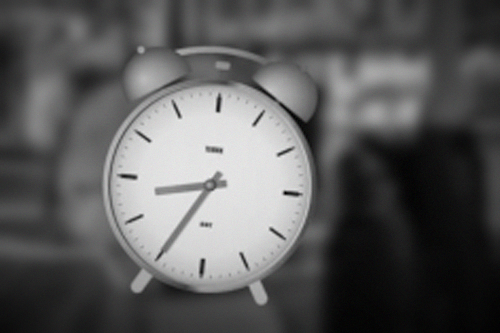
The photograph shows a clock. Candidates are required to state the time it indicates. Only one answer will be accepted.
8:35
